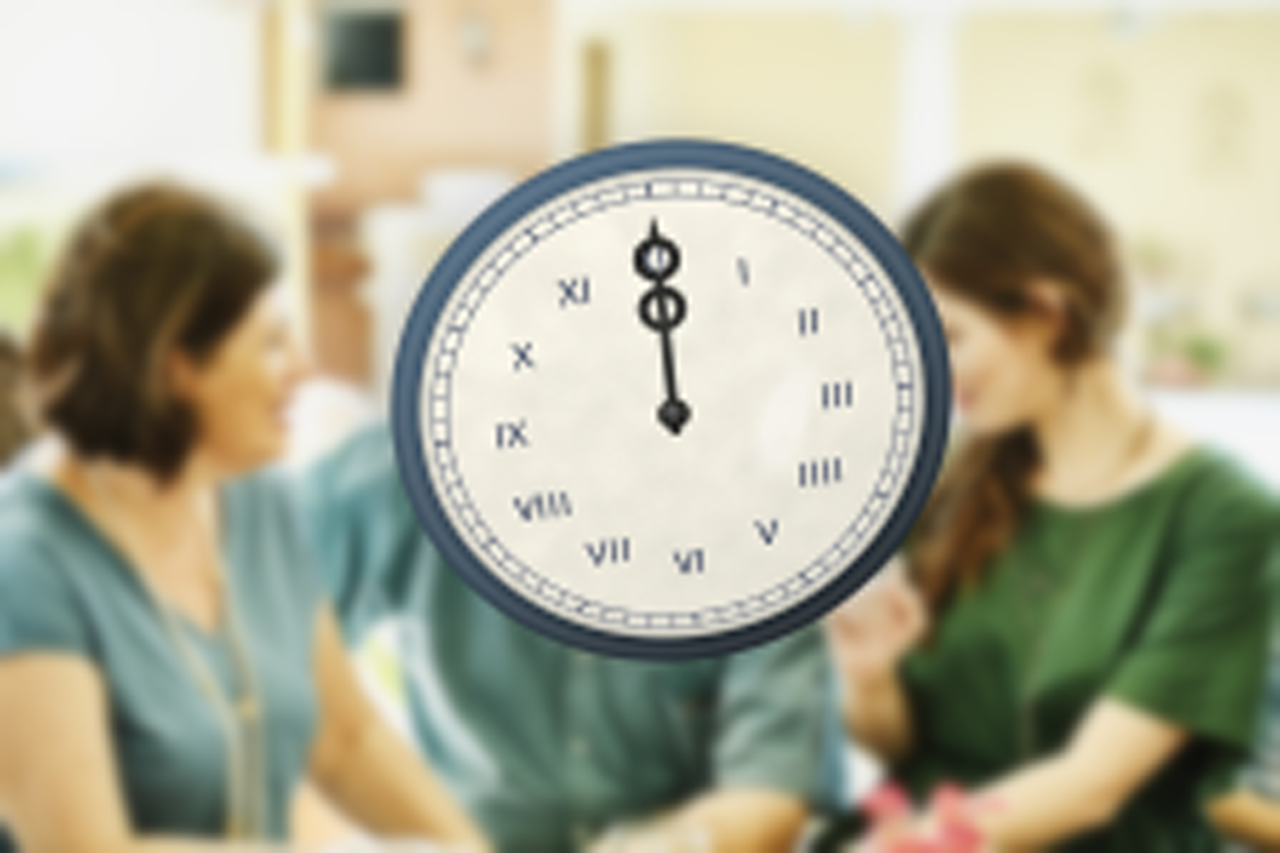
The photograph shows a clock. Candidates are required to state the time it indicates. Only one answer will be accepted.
12:00
